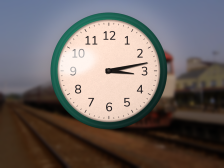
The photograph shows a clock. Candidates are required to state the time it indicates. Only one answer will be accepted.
3:13
